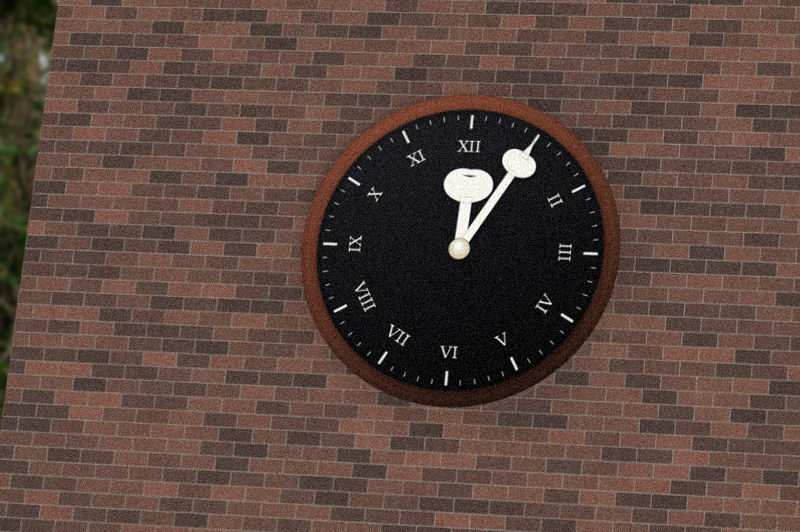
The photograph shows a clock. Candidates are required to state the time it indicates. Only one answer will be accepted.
12:05
